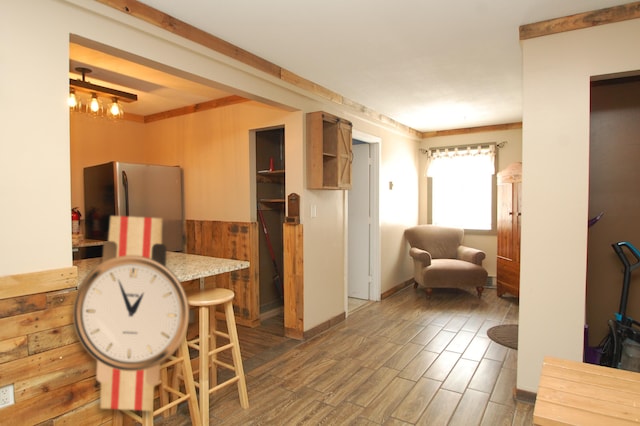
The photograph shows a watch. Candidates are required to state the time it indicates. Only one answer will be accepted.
12:56
